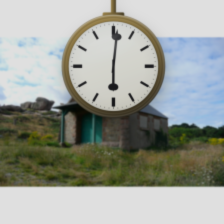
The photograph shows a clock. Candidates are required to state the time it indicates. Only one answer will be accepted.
6:01
